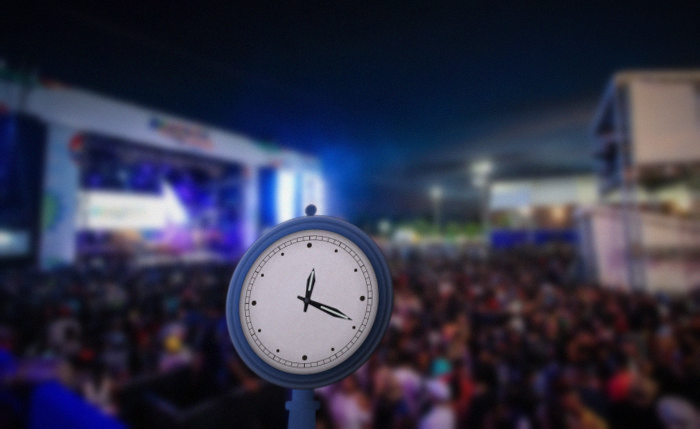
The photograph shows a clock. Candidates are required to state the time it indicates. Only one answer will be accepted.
12:19
